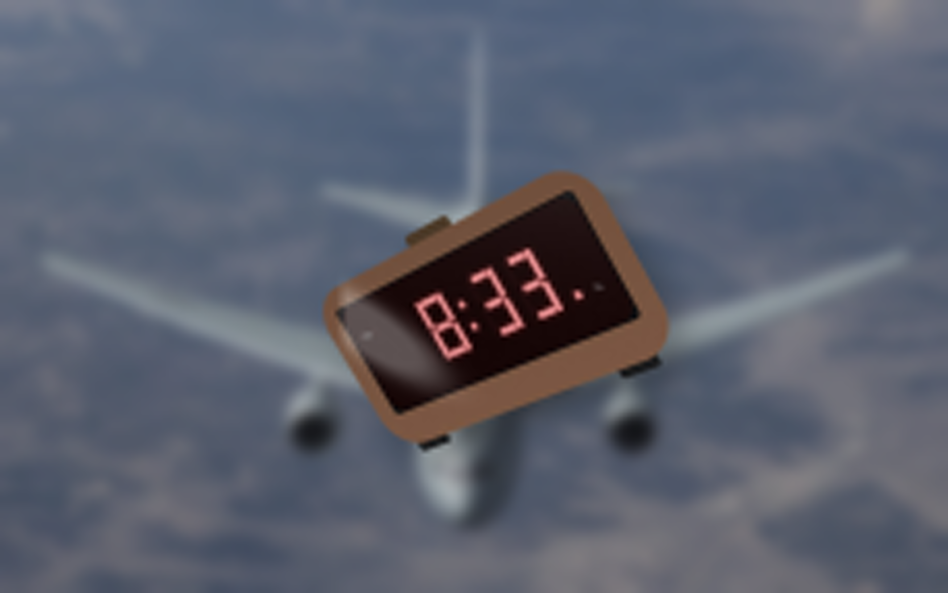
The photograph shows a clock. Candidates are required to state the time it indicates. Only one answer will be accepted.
8:33
